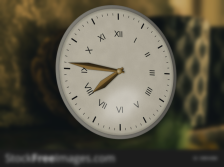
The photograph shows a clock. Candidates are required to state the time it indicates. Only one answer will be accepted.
7:46
